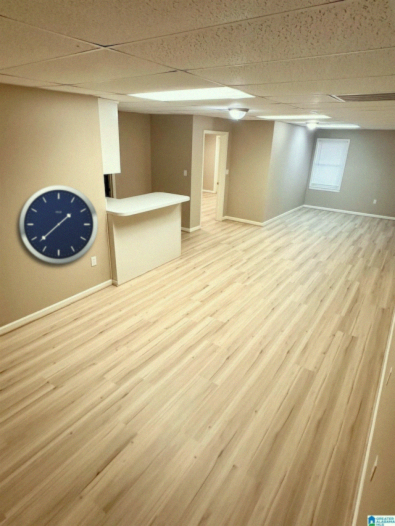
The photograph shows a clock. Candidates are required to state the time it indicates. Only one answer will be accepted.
1:38
